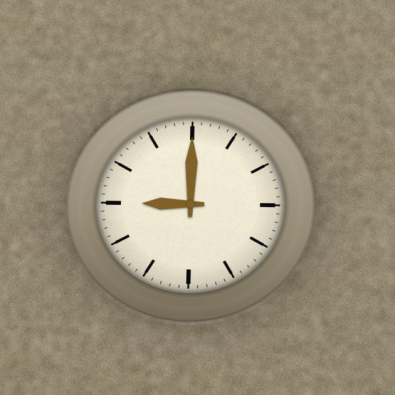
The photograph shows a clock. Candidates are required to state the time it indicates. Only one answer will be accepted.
9:00
